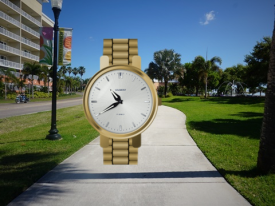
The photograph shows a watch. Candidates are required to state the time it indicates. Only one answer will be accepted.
10:40
